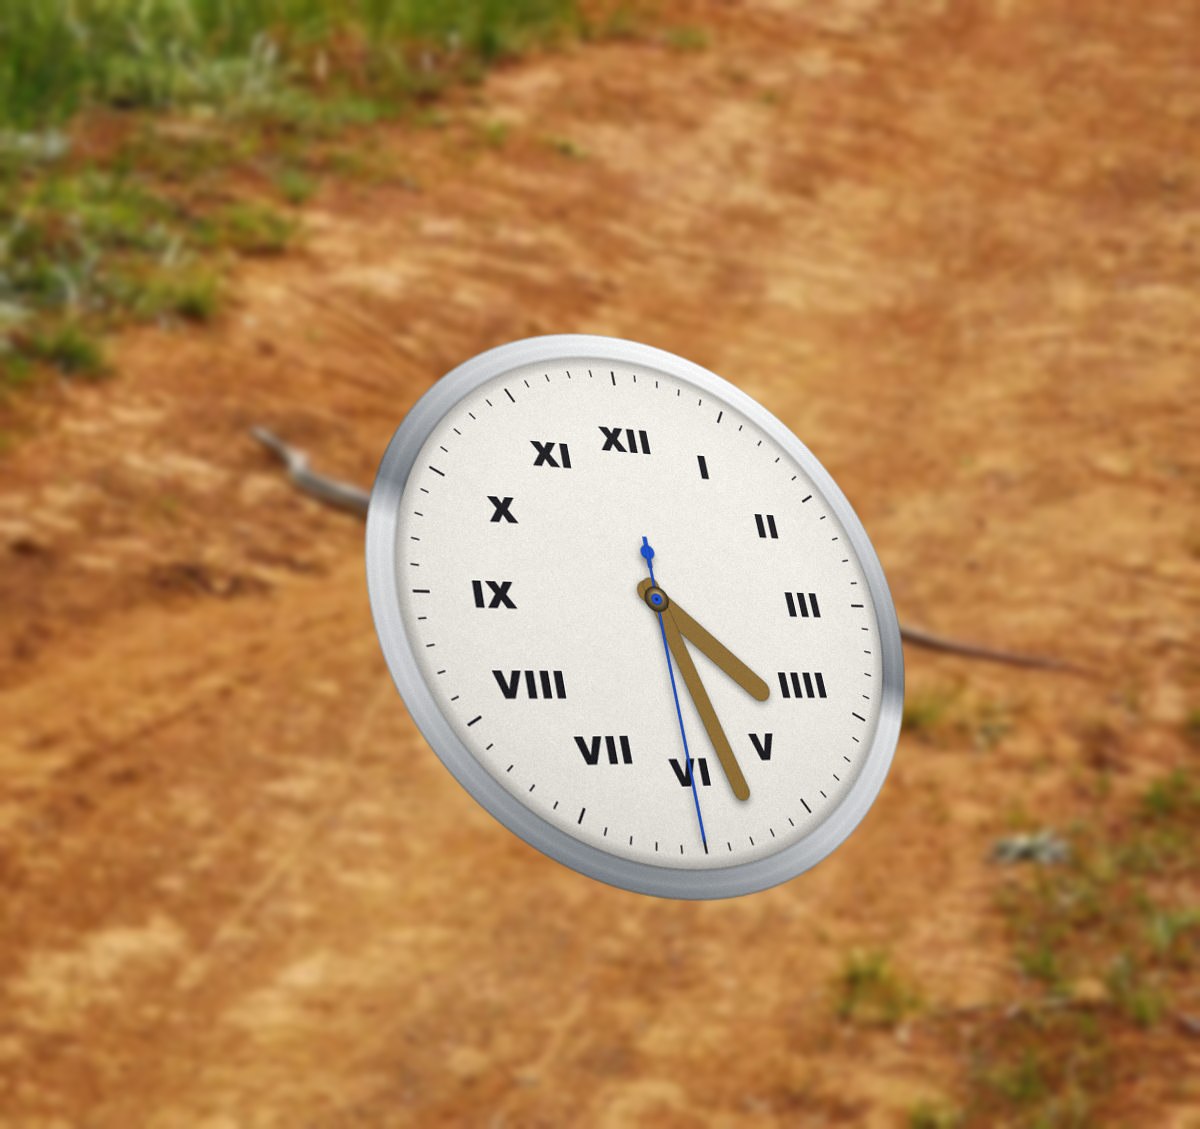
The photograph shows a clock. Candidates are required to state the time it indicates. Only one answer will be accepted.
4:27:30
